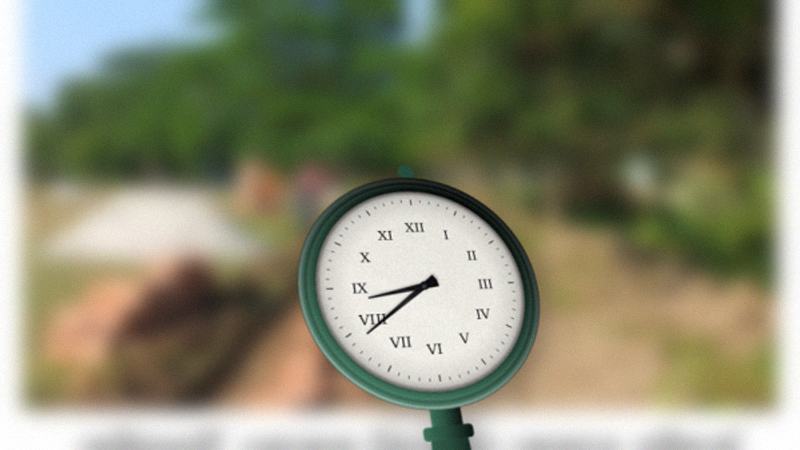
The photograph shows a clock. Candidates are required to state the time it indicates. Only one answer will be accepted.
8:39
